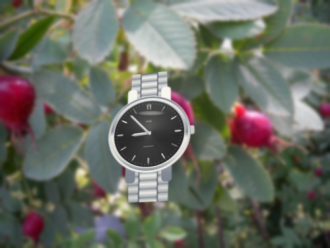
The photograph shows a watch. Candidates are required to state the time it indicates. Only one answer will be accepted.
8:53
